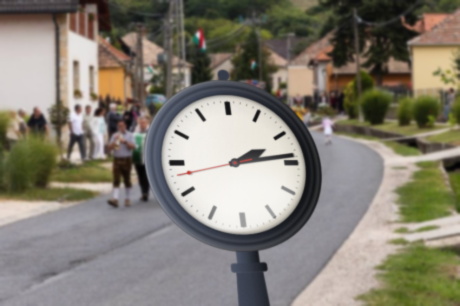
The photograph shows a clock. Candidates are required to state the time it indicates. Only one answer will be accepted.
2:13:43
